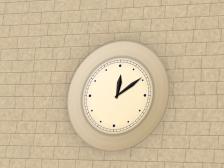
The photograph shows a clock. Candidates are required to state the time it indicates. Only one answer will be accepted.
12:09
